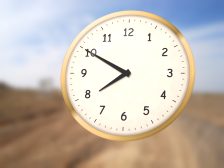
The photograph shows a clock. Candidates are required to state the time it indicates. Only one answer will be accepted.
7:50
